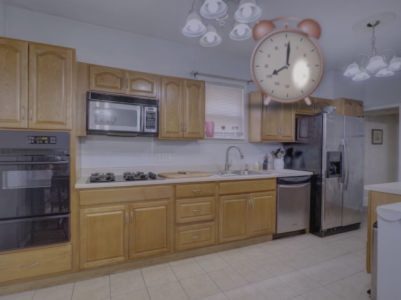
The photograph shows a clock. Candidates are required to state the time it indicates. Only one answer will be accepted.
8:01
